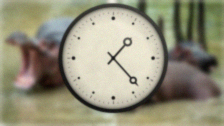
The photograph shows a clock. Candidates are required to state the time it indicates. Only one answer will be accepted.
1:23
